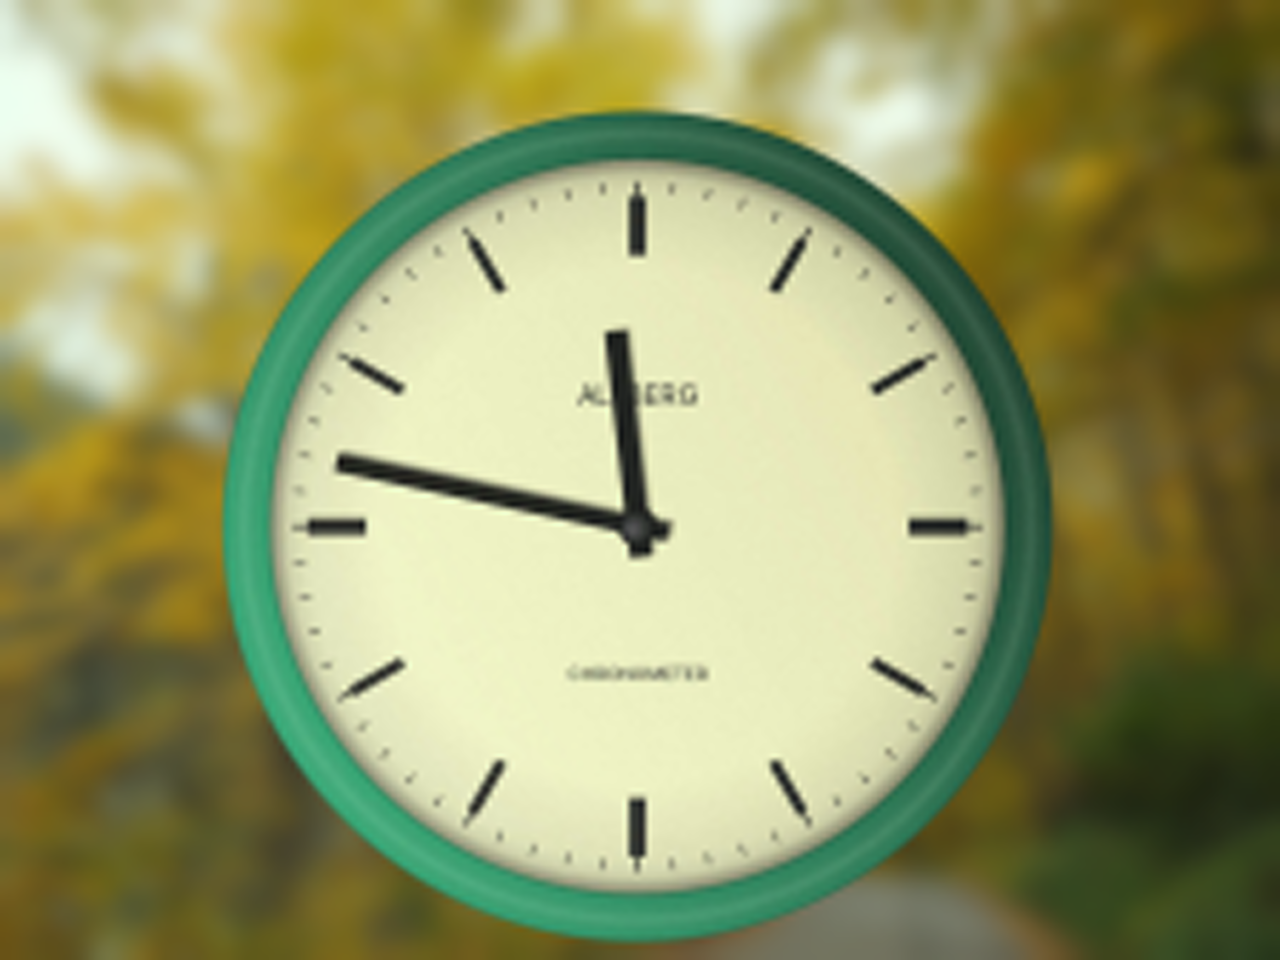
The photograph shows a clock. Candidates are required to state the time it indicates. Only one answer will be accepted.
11:47
